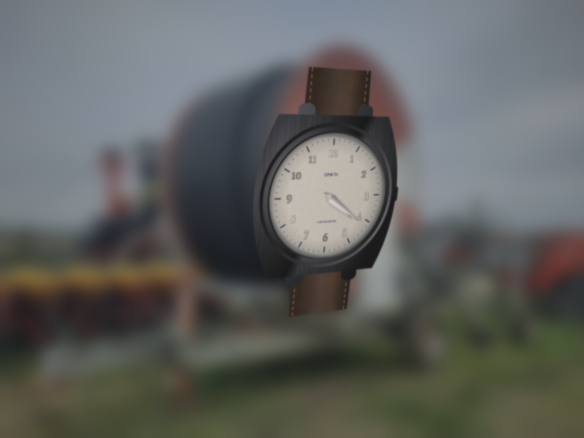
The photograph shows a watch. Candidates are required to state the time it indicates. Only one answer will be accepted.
4:21
